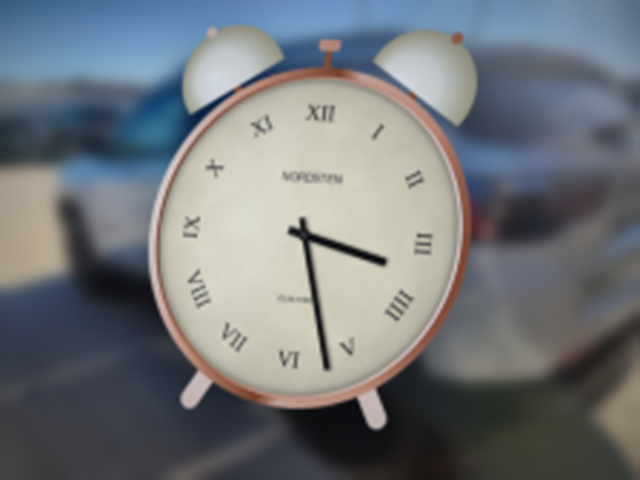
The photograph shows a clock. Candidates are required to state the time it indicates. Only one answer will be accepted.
3:27
